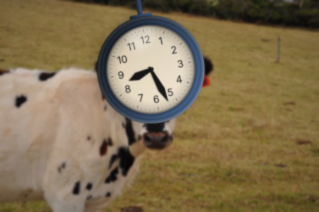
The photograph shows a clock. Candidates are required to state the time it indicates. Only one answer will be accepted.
8:27
